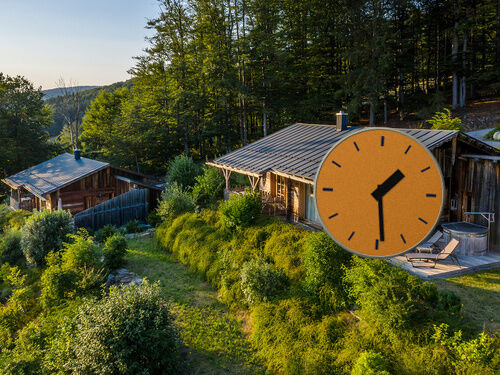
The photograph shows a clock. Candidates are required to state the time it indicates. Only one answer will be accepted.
1:29
